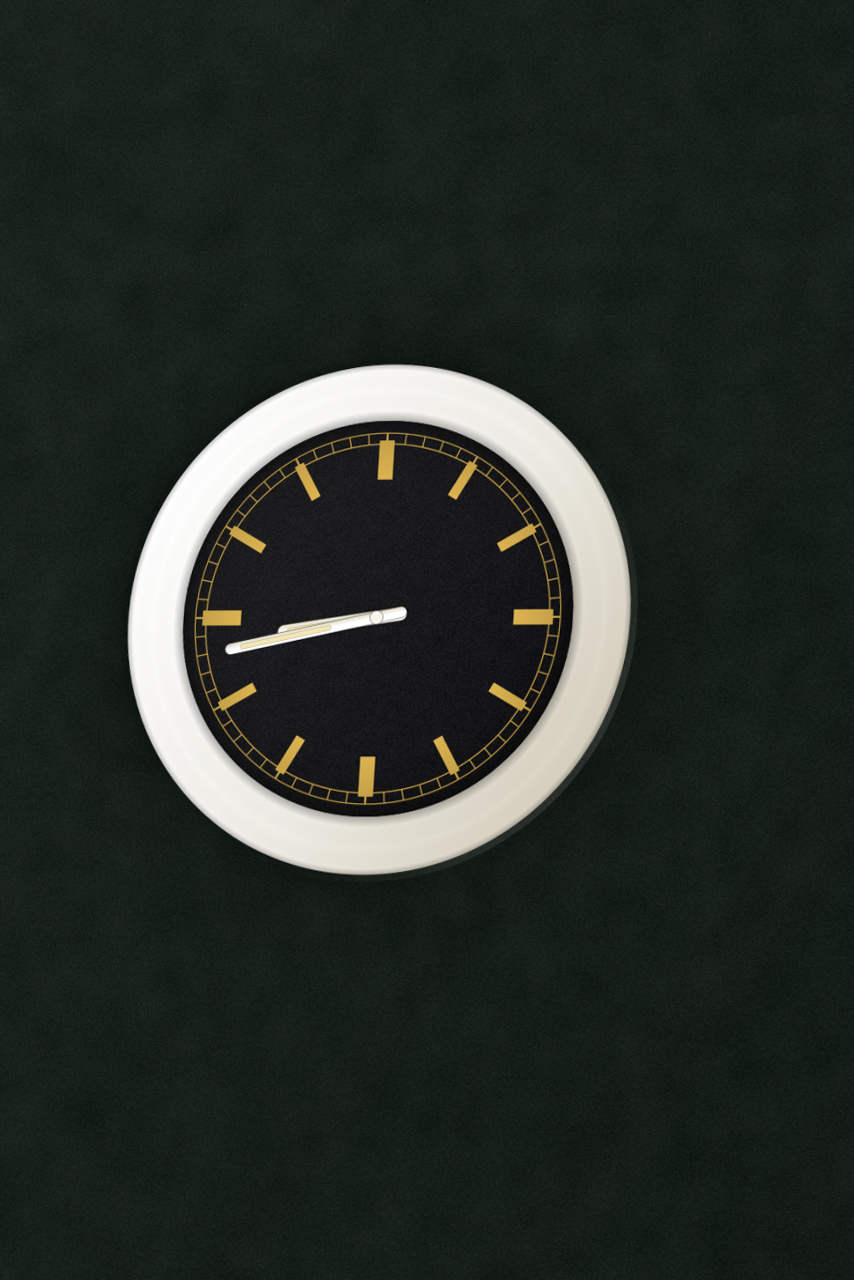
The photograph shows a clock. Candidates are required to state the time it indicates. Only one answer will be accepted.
8:43
